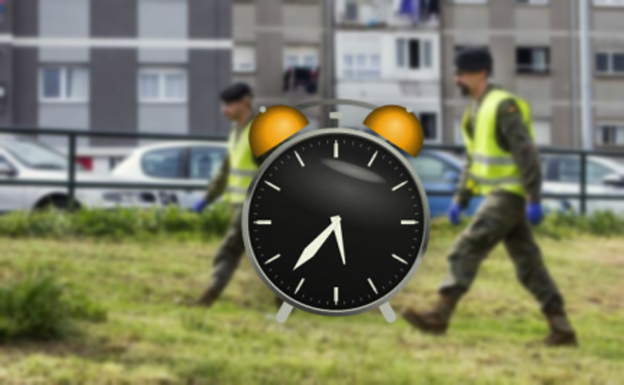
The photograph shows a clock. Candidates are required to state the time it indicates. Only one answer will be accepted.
5:37
